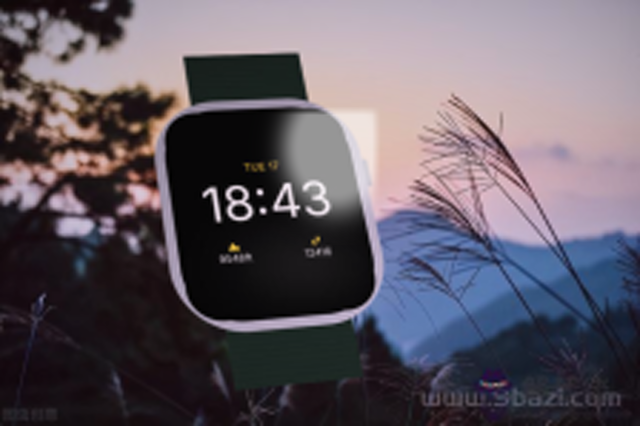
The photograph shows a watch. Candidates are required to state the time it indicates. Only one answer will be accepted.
18:43
